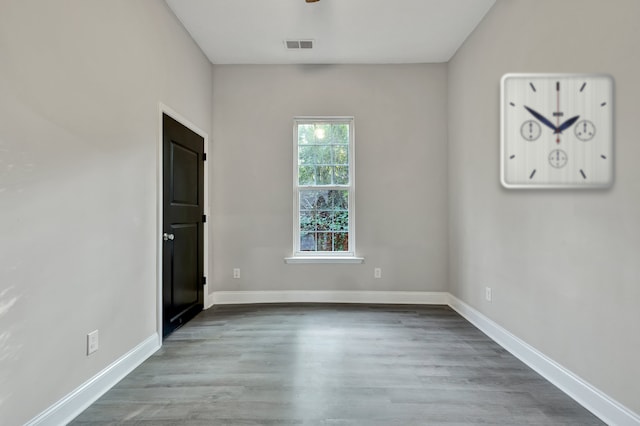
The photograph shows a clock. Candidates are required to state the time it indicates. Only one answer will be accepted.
1:51
